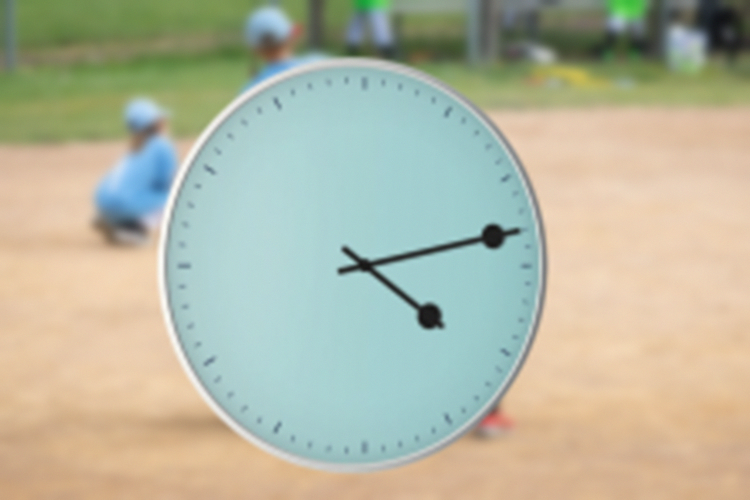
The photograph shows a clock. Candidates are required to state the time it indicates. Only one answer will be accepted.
4:13
